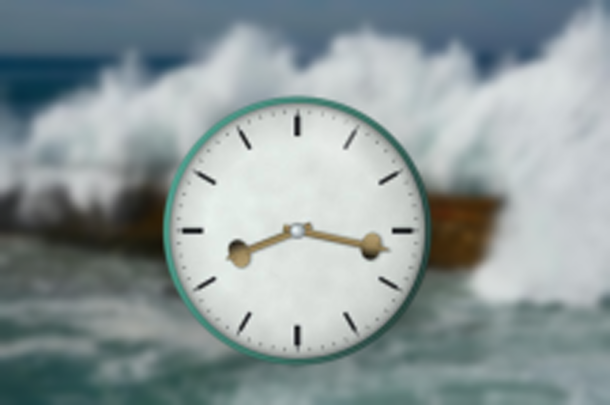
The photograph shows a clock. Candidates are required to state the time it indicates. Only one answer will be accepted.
8:17
